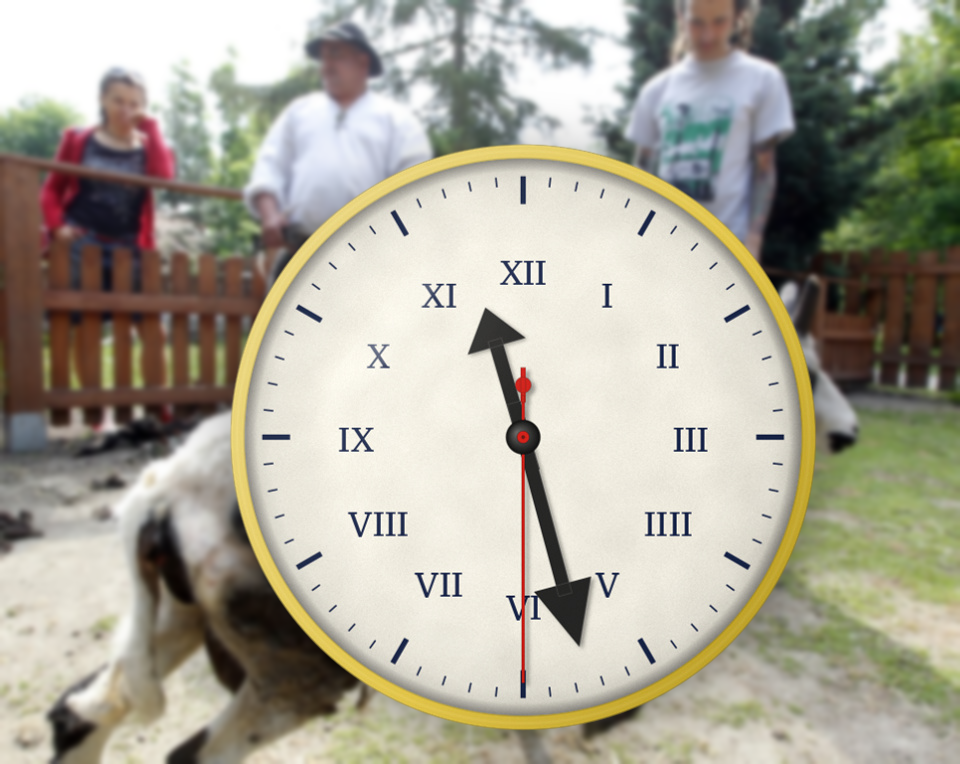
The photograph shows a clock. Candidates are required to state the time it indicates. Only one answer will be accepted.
11:27:30
